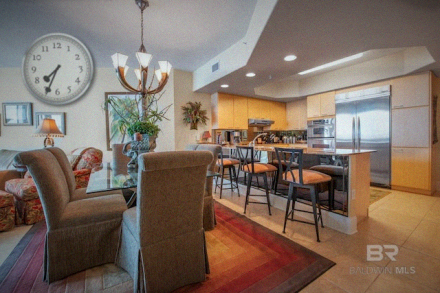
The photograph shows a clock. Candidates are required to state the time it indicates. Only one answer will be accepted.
7:34
